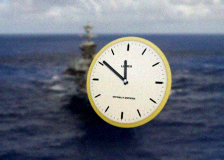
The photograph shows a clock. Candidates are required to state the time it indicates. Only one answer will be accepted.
11:51
